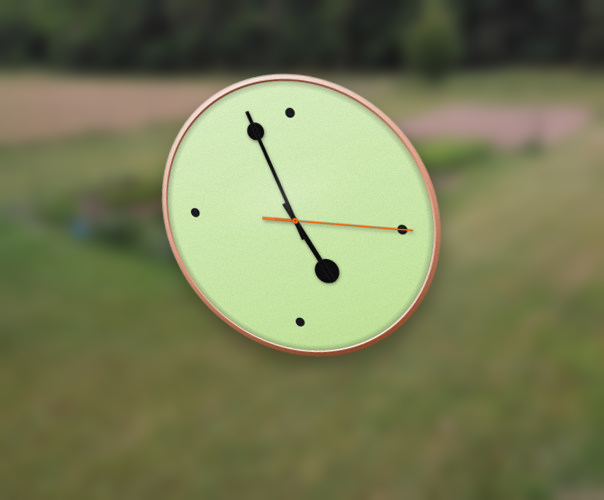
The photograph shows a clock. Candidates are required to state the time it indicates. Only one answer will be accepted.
4:56:15
